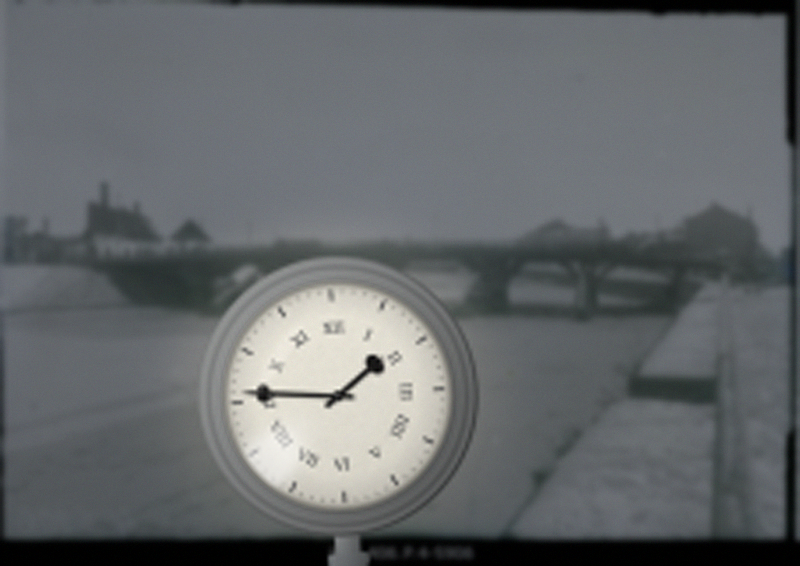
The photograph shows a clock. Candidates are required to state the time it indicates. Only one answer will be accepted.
1:46
